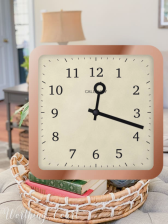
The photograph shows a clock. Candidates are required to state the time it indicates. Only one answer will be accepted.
12:18
